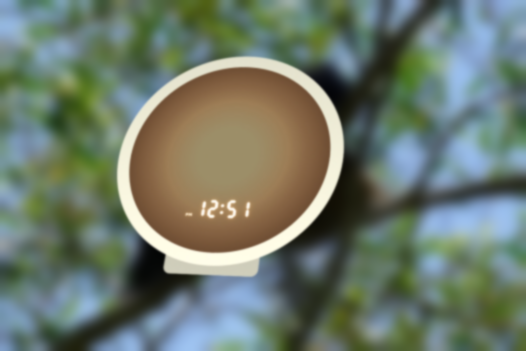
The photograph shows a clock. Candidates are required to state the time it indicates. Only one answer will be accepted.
12:51
